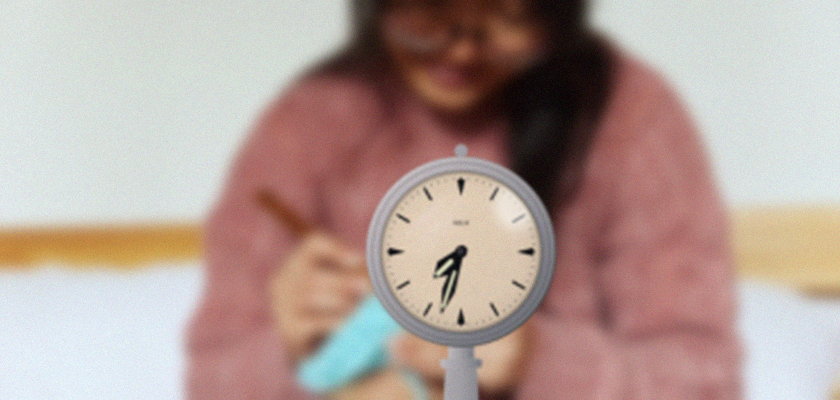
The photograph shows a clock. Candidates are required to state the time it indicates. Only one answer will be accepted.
7:33
